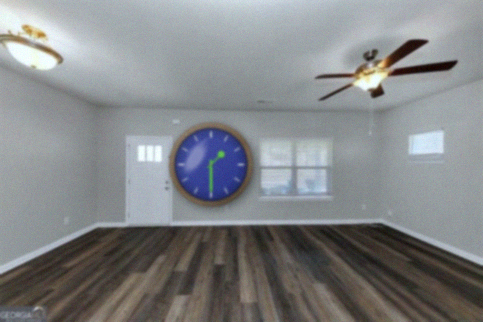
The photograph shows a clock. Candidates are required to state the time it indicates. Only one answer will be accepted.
1:30
